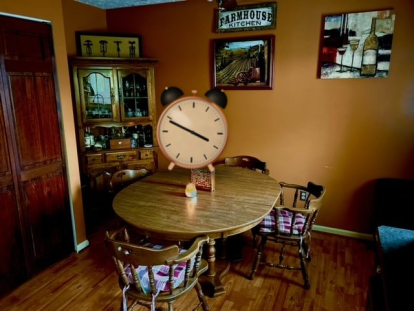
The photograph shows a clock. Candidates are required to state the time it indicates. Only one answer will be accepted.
3:49
